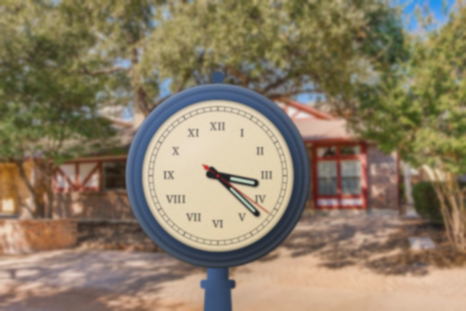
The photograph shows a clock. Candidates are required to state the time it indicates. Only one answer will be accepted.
3:22:21
